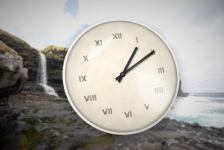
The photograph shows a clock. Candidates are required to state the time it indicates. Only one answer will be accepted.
1:10
